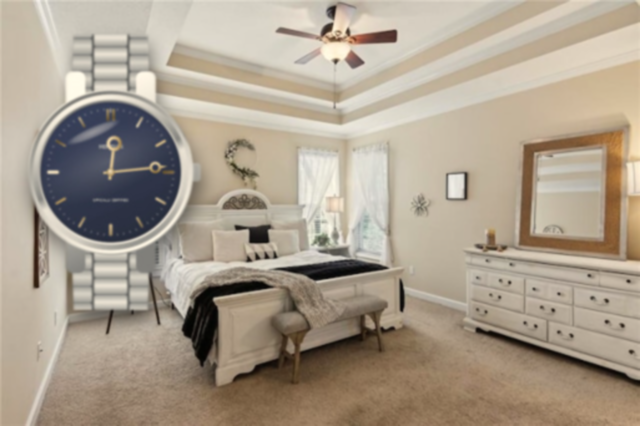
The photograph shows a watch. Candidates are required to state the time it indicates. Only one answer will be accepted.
12:14
